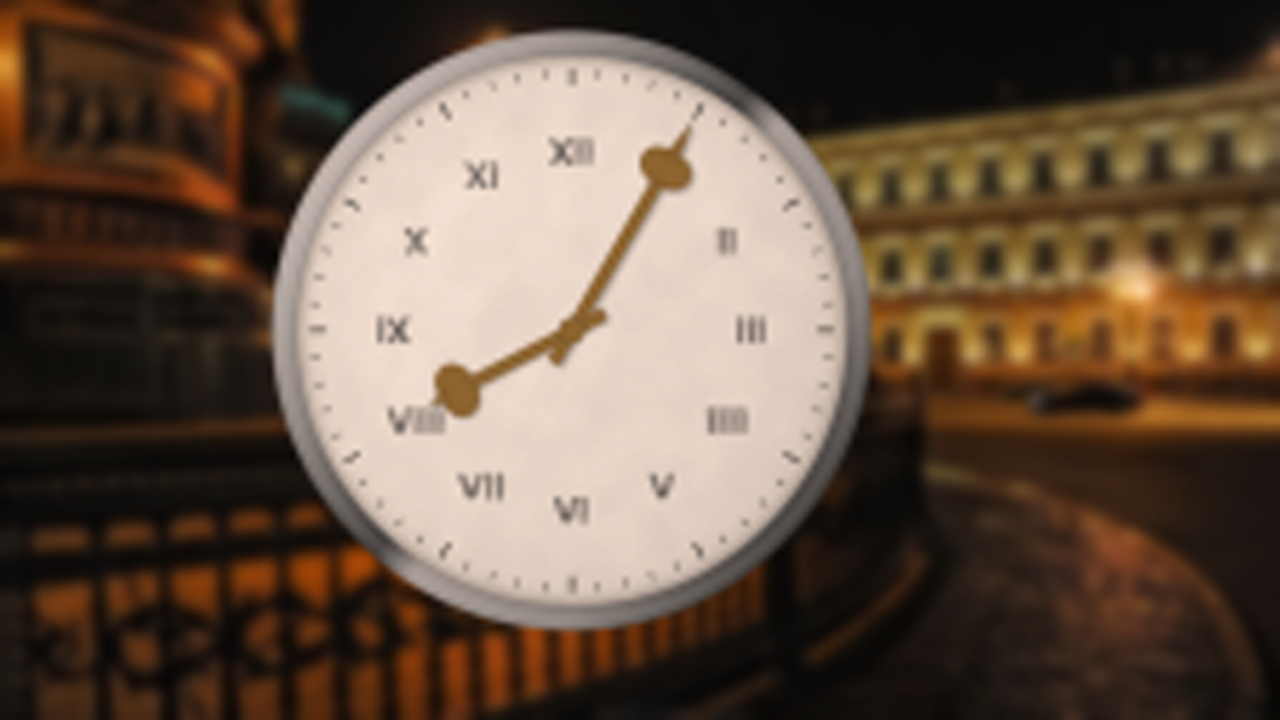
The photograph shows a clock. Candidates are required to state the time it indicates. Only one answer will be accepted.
8:05
